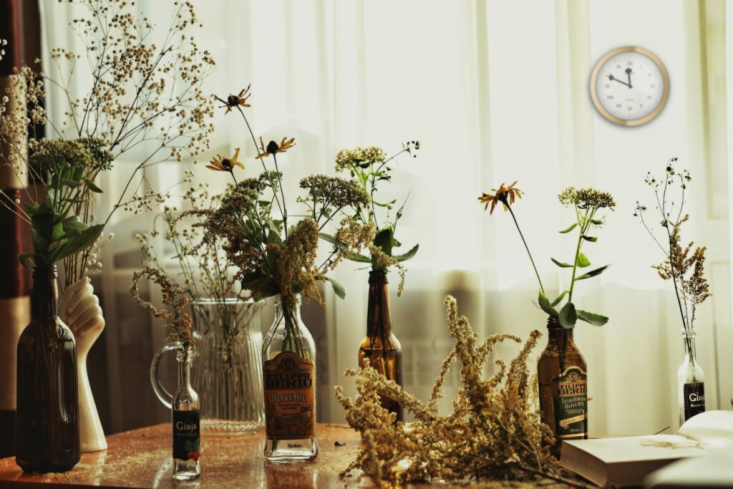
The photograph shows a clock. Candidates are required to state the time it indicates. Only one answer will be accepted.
11:49
